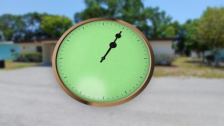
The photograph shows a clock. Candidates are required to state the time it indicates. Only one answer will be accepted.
1:05
